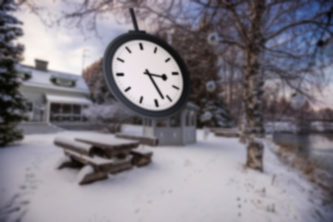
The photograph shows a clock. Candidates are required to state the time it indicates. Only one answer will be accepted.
3:27
